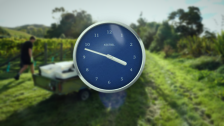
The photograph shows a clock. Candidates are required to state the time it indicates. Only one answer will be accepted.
3:48
